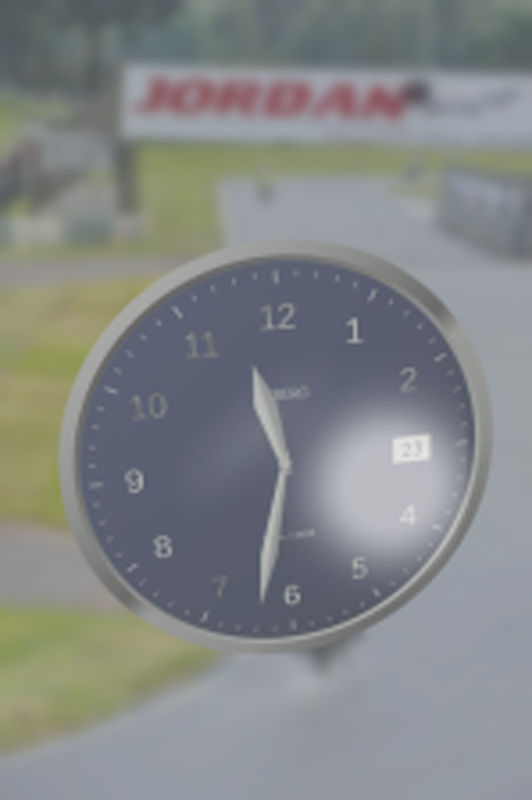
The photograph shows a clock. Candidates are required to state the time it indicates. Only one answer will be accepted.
11:32
